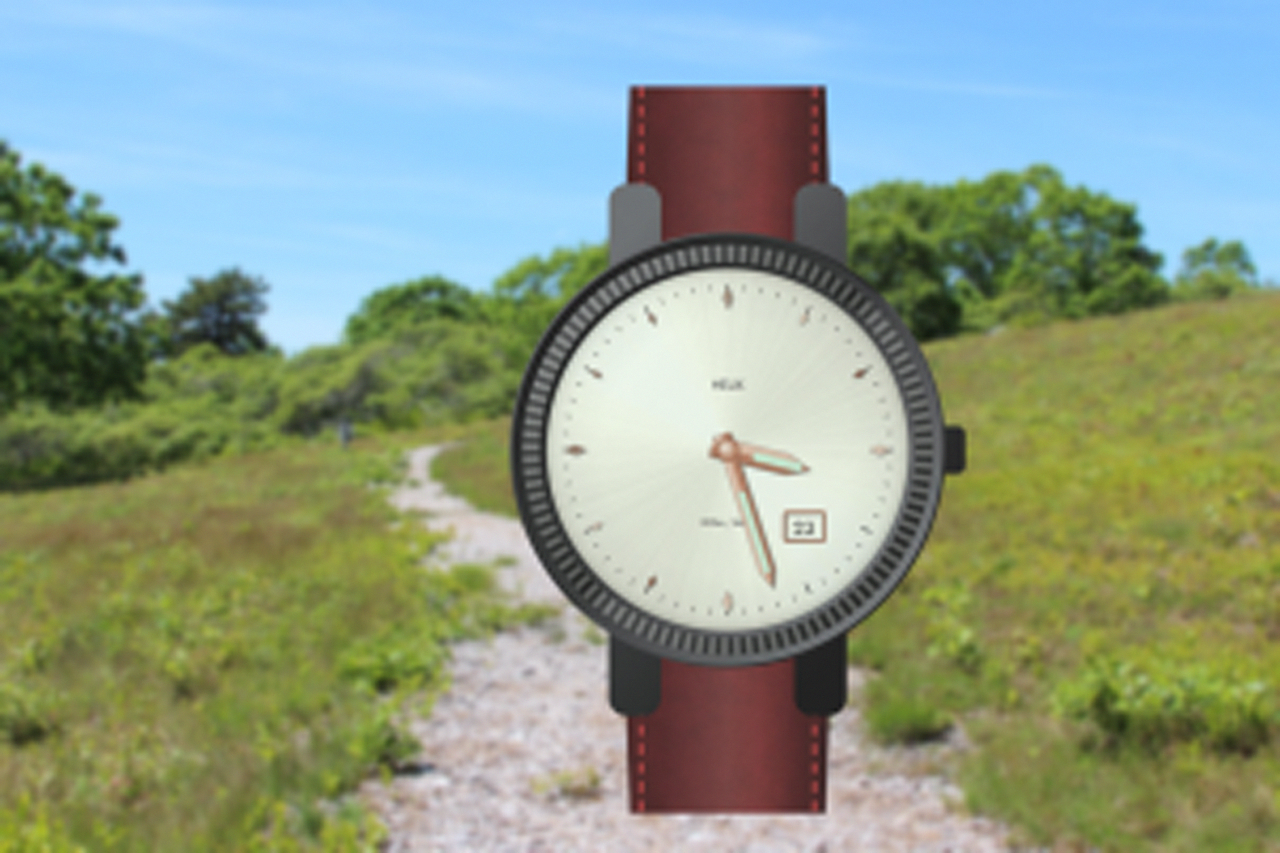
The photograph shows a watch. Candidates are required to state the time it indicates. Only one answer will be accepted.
3:27
